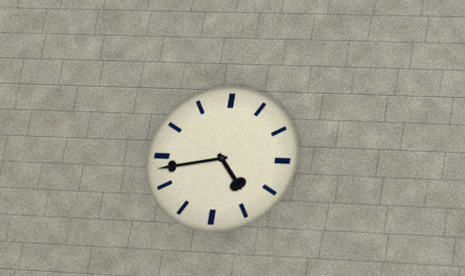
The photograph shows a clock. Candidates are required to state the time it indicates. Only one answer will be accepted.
4:43
